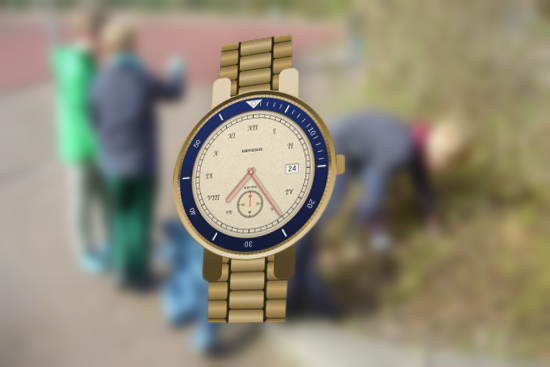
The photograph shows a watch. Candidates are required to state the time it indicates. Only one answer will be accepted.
7:24
